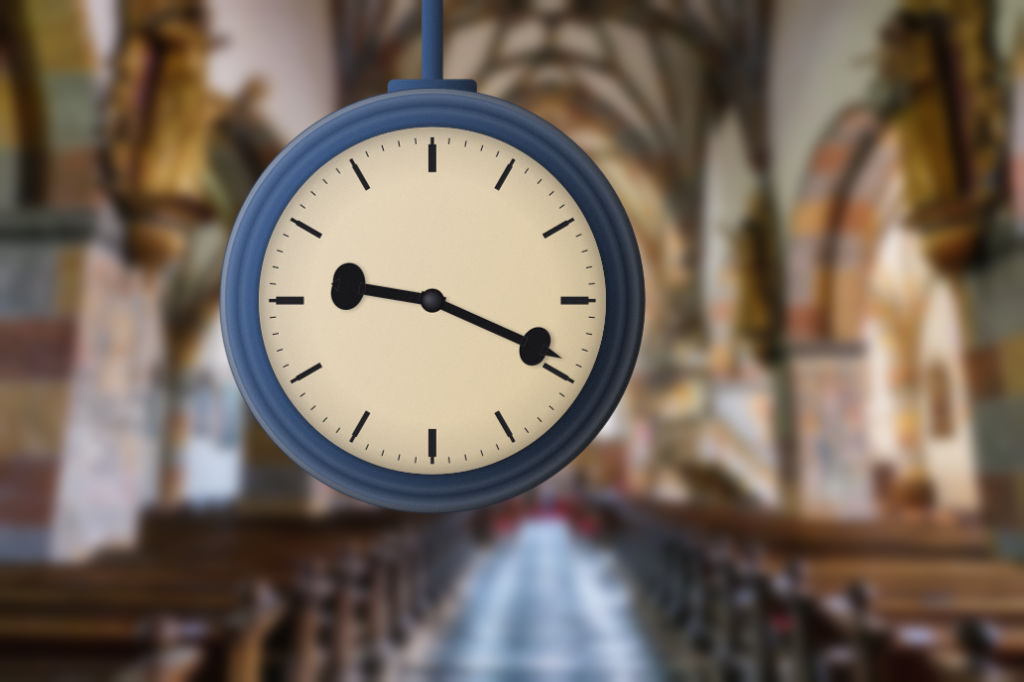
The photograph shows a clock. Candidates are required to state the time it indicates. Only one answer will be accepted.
9:19
